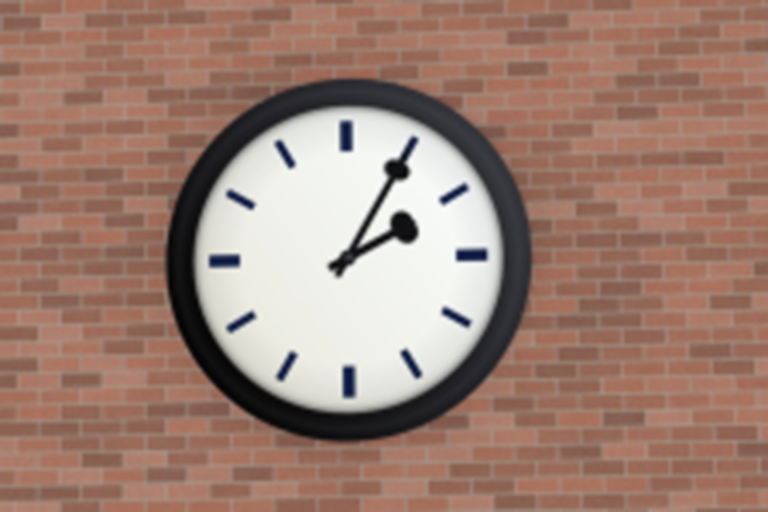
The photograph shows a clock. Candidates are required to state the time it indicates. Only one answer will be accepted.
2:05
